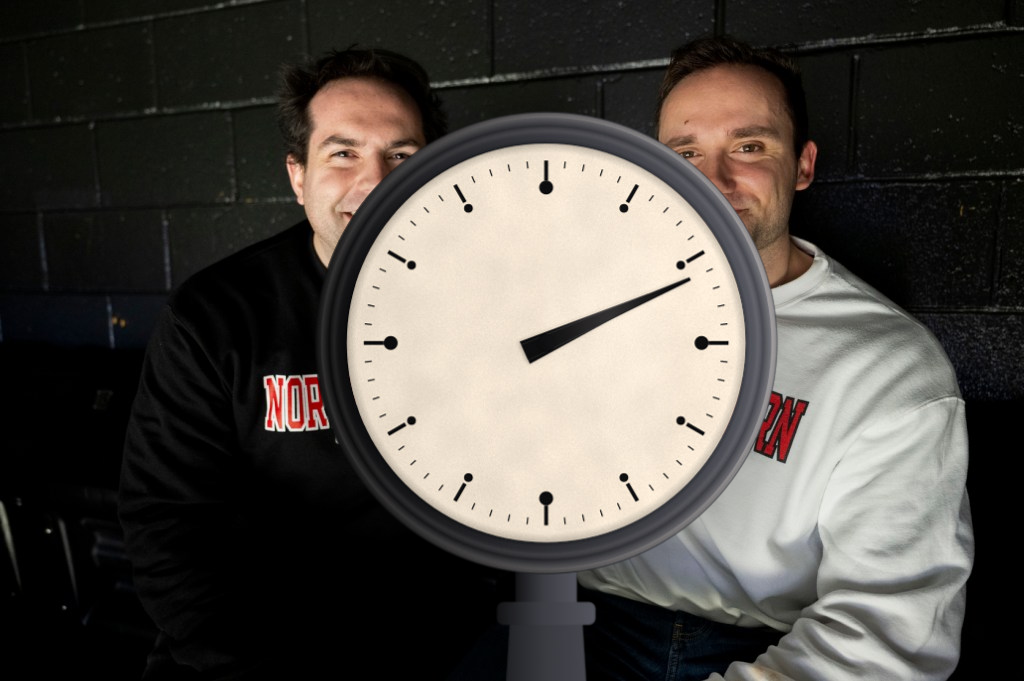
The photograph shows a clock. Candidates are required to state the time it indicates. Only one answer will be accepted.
2:11
